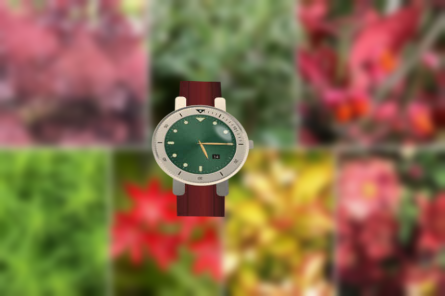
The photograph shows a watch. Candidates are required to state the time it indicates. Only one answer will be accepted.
5:15
